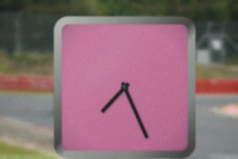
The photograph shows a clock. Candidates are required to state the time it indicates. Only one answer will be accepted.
7:26
